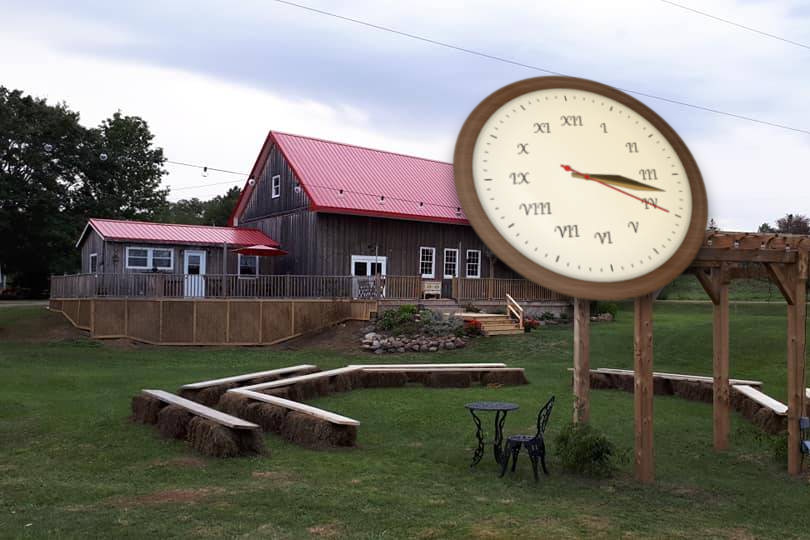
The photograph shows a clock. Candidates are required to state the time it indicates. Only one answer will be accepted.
3:17:20
